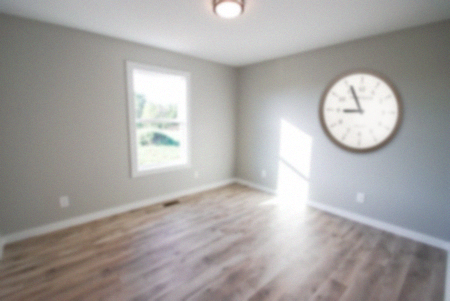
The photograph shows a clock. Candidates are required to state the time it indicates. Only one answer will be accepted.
8:56
